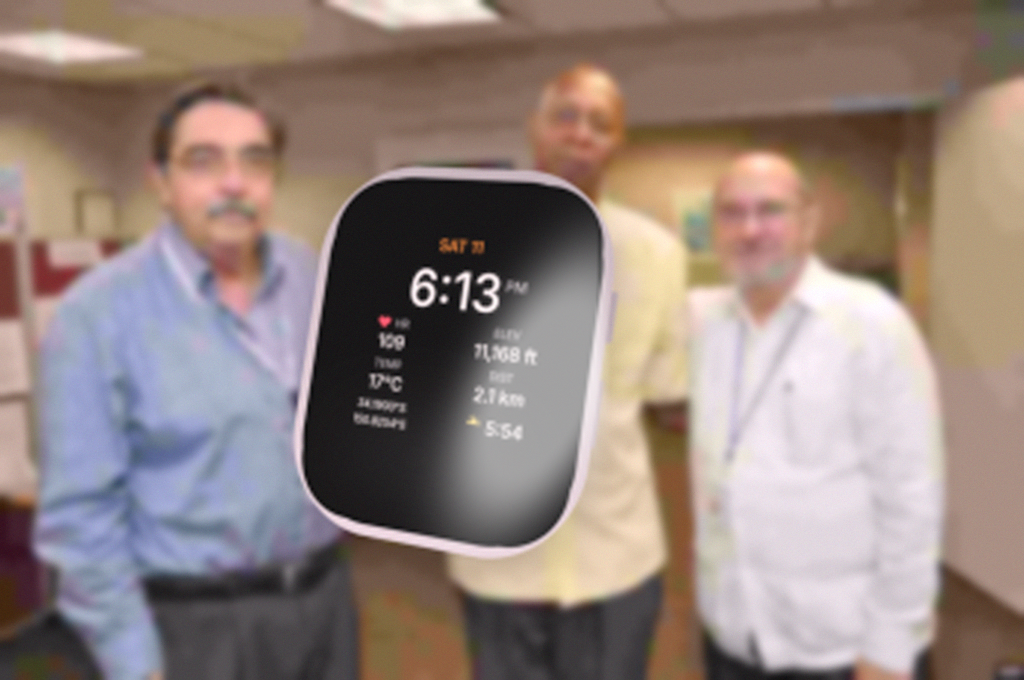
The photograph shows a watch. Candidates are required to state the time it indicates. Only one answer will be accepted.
6:13
